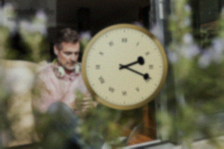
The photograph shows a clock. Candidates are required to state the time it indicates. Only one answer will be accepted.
2:19
